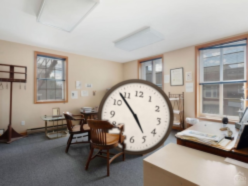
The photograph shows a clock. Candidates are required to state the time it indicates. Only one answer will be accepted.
4:53
